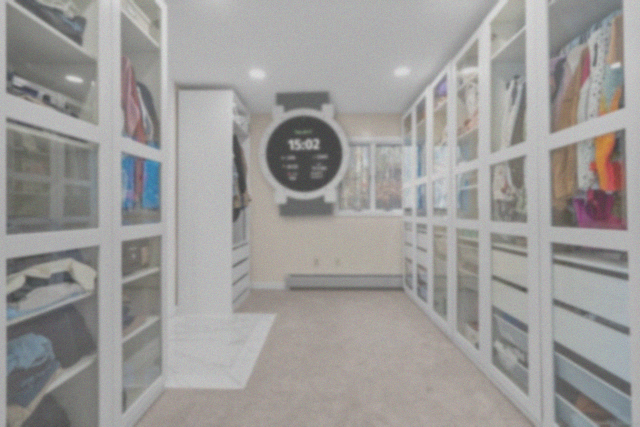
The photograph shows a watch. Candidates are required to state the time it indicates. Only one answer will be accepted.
15:02
